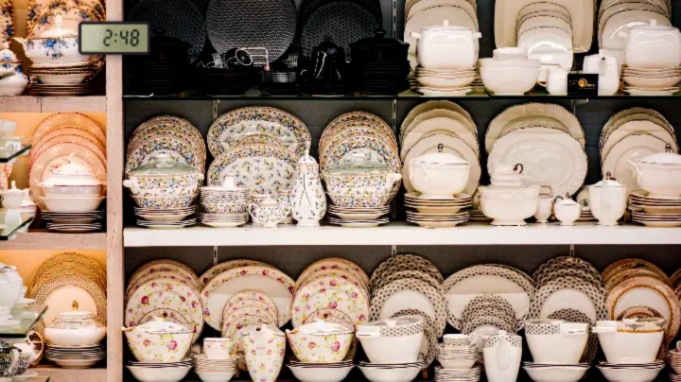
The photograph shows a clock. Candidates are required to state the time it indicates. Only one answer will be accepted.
2:48
